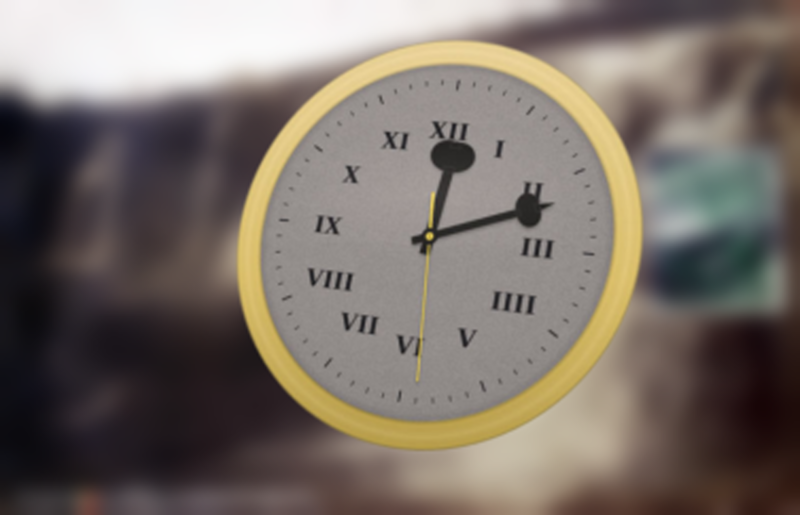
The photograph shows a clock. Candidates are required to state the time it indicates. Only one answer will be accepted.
12:11:29
